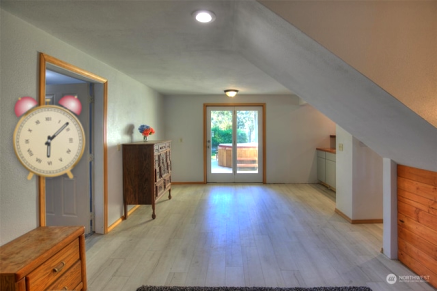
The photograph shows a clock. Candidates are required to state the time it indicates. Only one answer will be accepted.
6:08
